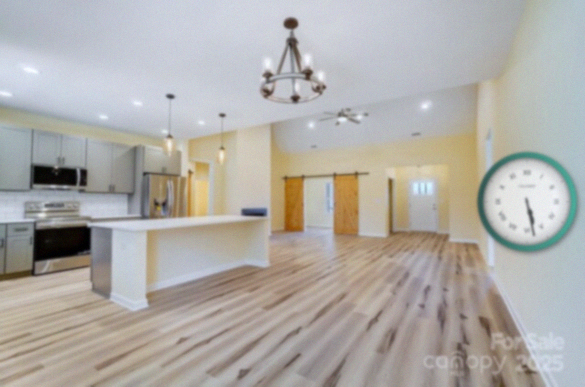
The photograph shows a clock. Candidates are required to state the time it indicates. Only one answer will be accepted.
5:28
